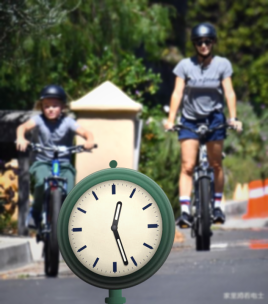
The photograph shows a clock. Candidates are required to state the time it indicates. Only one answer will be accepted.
12:27
